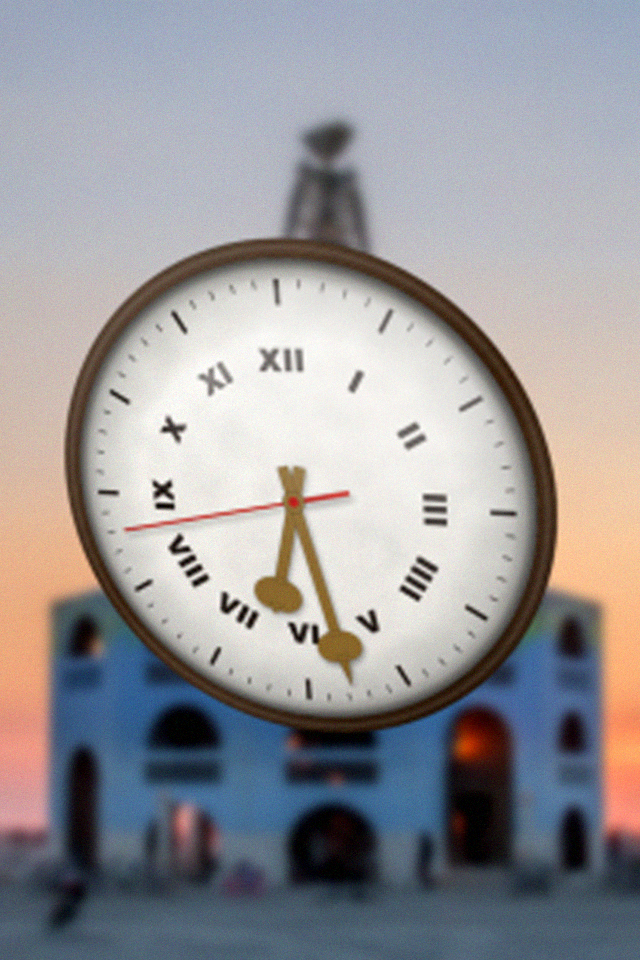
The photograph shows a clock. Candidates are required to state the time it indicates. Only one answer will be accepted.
6:27:43
